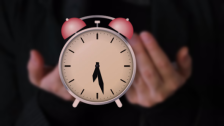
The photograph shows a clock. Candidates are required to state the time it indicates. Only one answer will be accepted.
6:28
